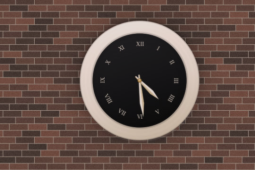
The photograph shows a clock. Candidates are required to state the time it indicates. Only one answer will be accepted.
4:29
